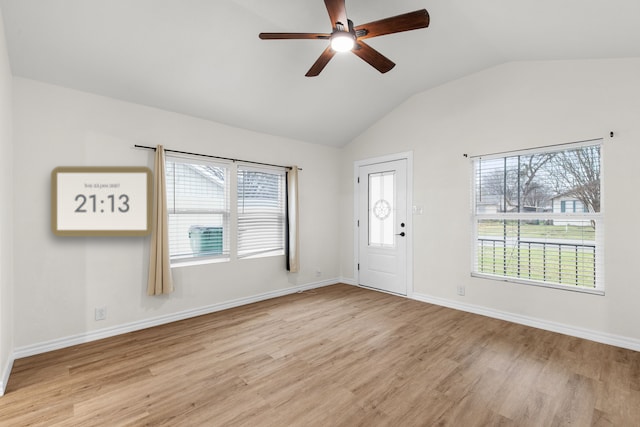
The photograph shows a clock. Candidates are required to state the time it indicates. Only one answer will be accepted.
21:13
